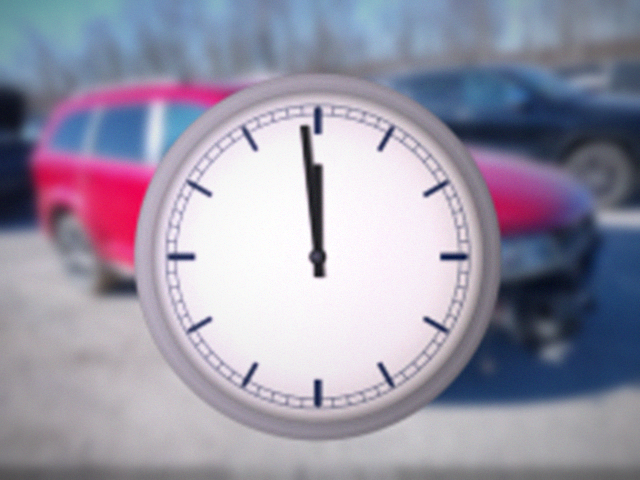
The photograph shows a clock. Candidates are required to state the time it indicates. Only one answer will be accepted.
11:59
